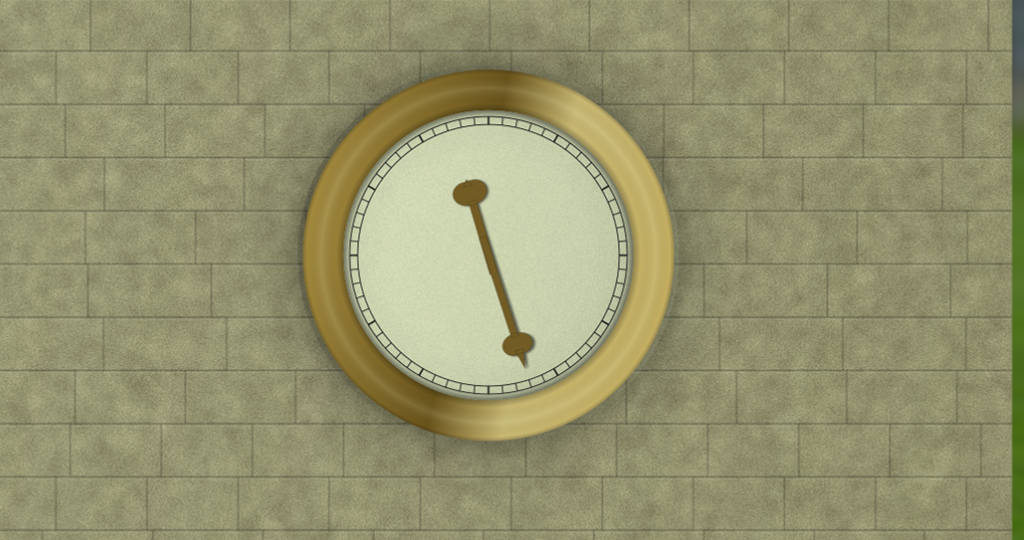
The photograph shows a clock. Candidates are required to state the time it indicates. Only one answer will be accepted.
11:27
